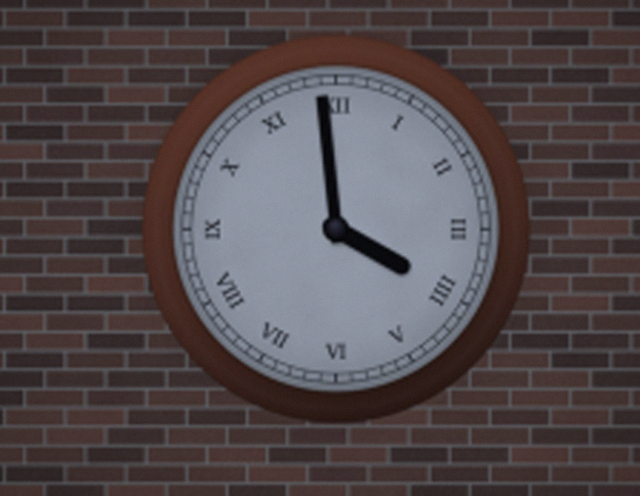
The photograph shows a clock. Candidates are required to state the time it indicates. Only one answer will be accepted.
3:59
